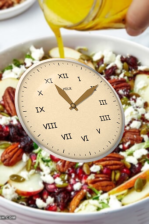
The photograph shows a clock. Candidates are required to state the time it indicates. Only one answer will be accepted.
11:10
